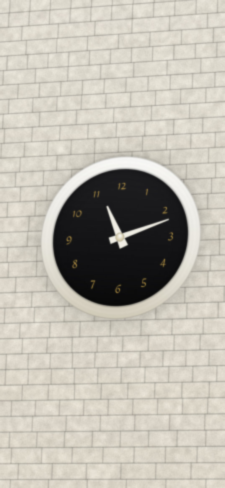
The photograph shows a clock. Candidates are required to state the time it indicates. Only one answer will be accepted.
11:12
